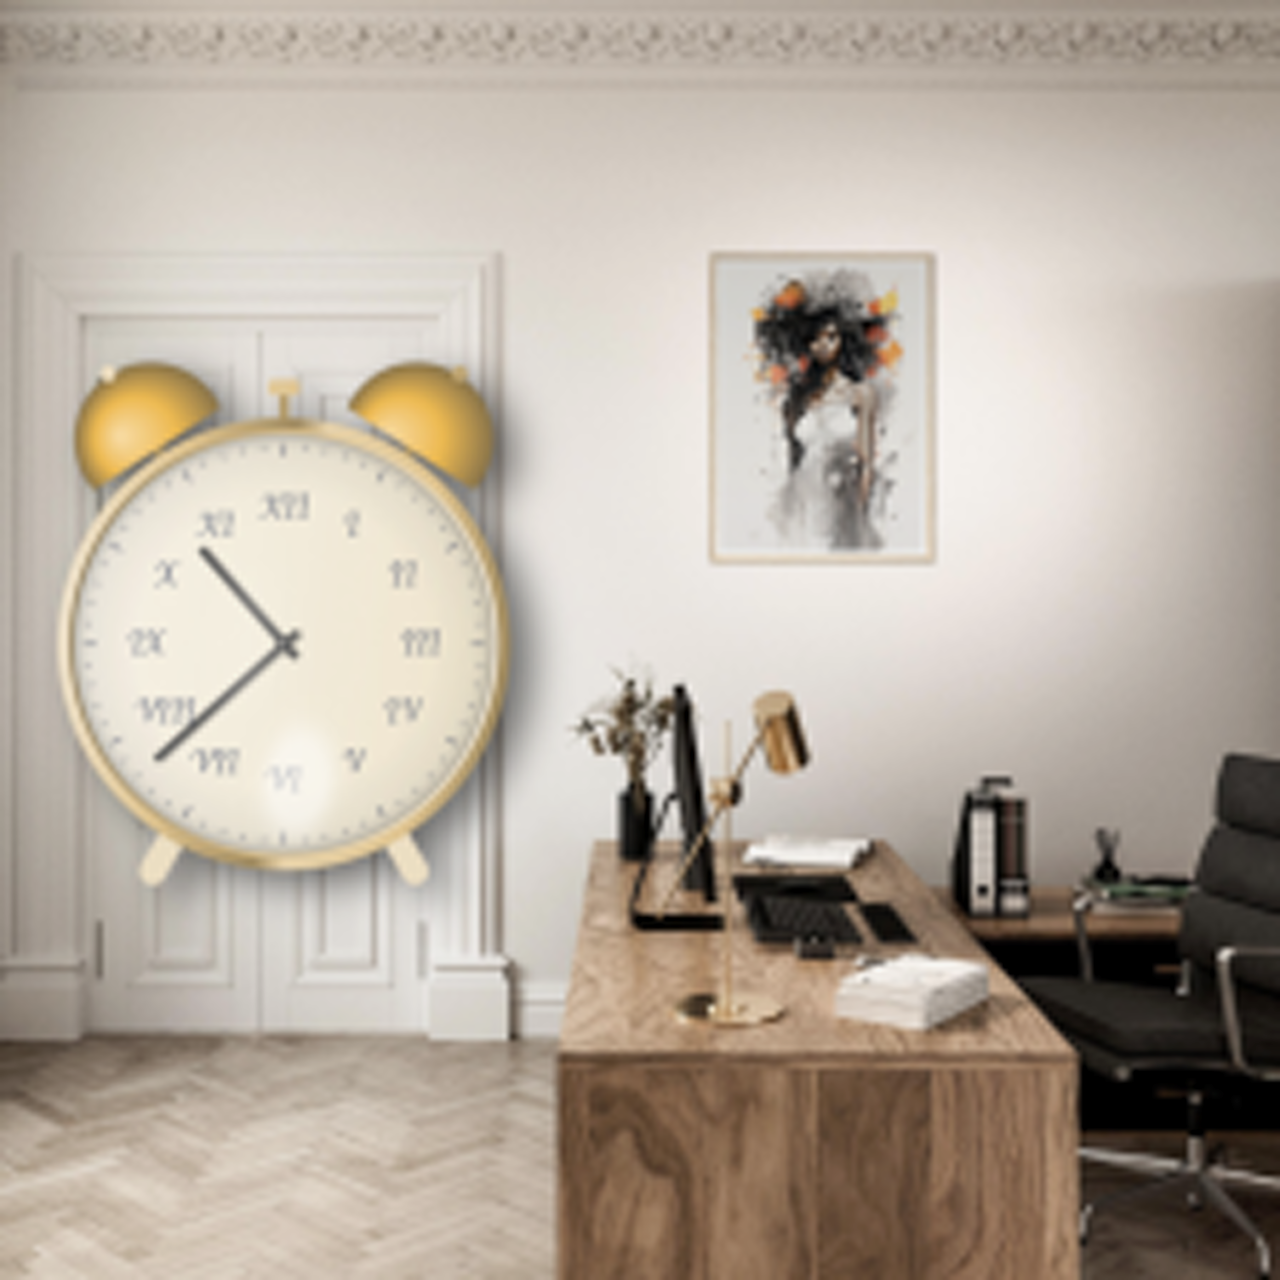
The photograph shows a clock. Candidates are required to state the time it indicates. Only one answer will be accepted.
10:38
